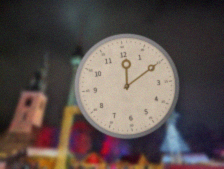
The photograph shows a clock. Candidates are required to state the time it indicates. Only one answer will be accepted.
12:10
